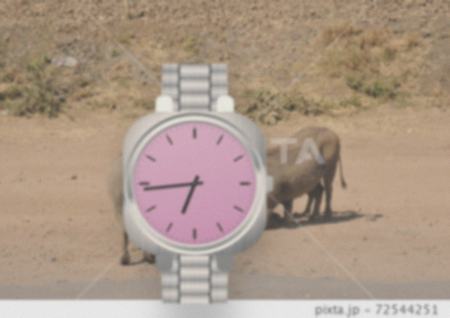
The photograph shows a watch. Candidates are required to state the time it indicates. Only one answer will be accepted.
6:44
